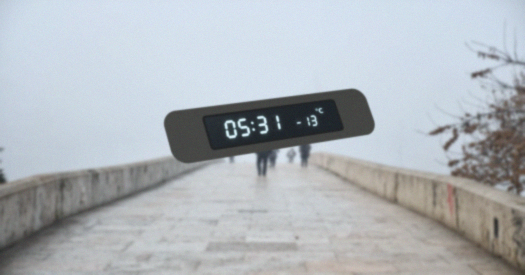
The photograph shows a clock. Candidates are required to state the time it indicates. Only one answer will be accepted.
5:31
